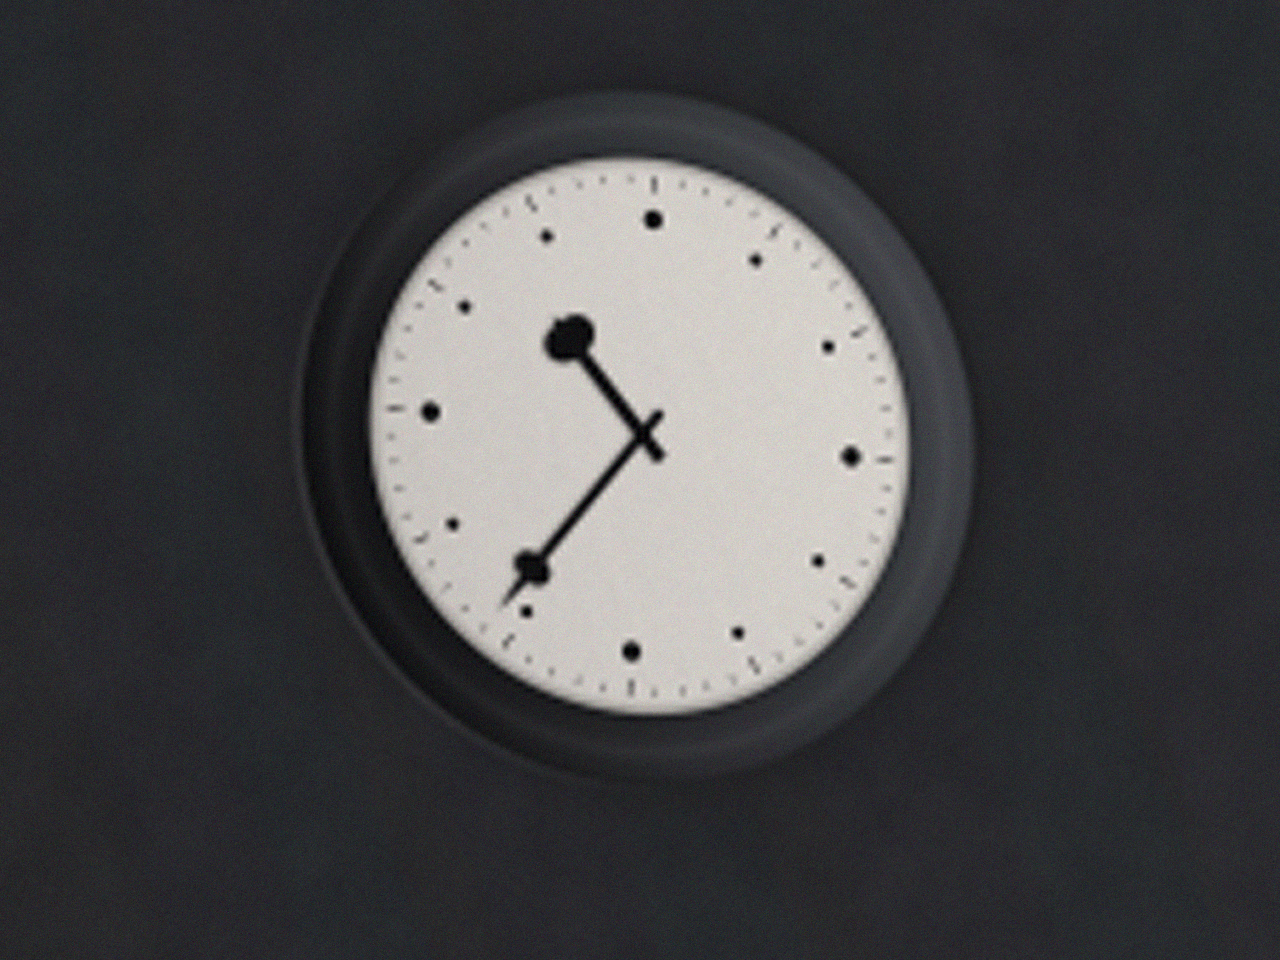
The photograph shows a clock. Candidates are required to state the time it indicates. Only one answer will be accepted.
10:36
